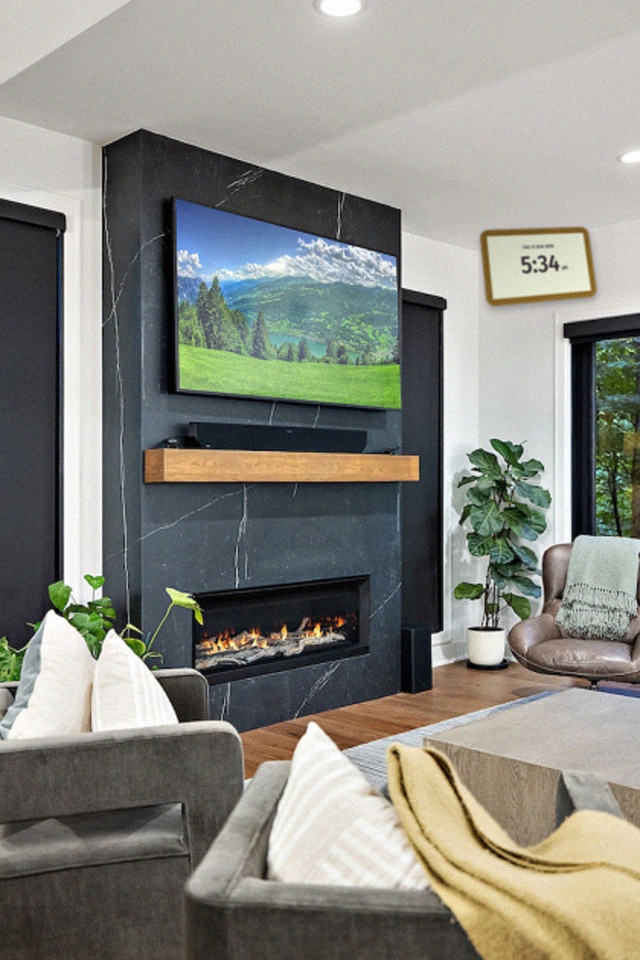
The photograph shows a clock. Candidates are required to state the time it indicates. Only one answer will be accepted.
5:34
